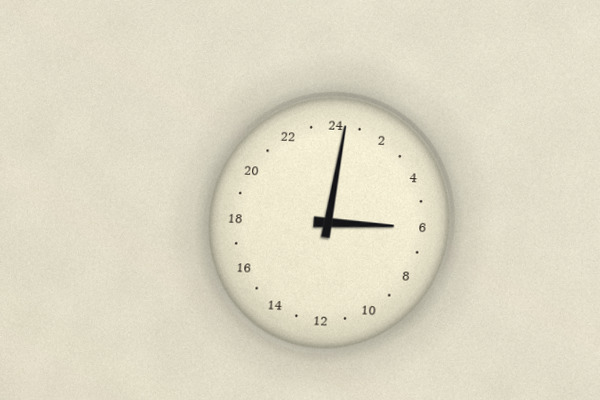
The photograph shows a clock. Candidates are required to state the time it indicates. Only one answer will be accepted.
6:01
